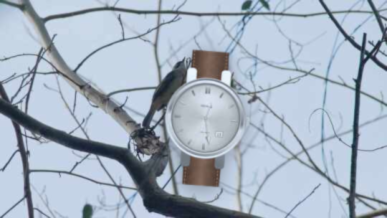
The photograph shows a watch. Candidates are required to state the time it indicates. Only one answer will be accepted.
12:28
